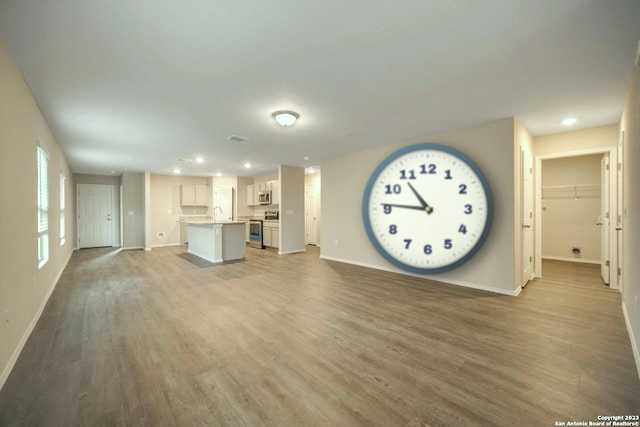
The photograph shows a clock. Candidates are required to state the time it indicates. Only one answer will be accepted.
10:46
